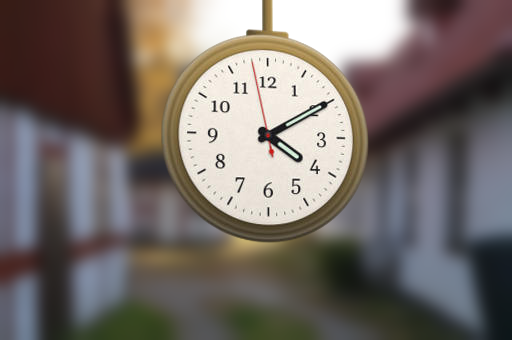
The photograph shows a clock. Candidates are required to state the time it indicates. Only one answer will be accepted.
4:09:58
